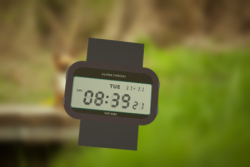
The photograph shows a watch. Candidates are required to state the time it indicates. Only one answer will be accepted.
8:39:21
